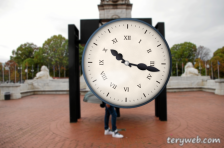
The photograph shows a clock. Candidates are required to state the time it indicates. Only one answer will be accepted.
10:17
